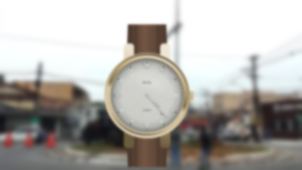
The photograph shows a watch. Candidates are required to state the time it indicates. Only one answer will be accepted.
4:23
